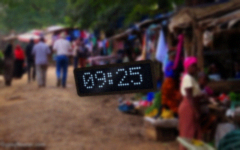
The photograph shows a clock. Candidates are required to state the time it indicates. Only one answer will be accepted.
9:25
